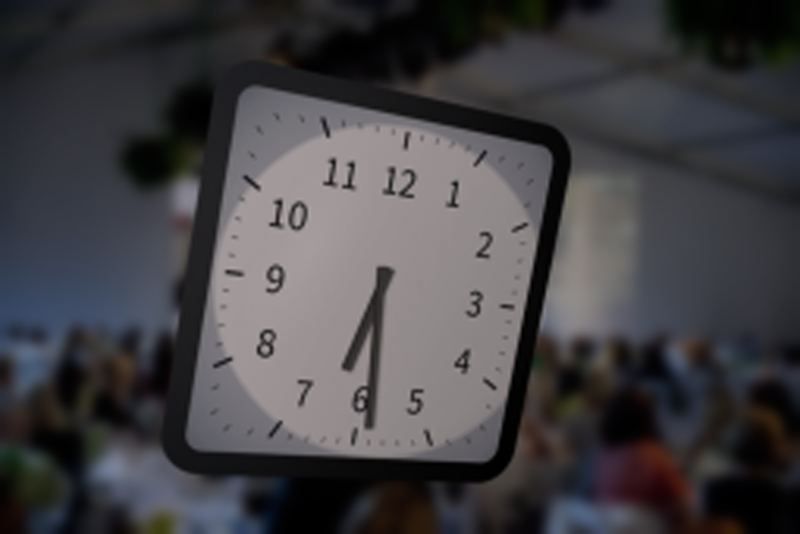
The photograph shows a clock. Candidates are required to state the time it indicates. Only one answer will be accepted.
6:29
